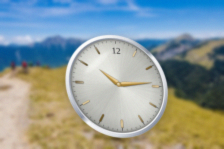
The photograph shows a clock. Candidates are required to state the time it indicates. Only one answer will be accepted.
10:14
